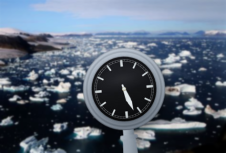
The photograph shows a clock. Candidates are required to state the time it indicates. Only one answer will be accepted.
5:27
